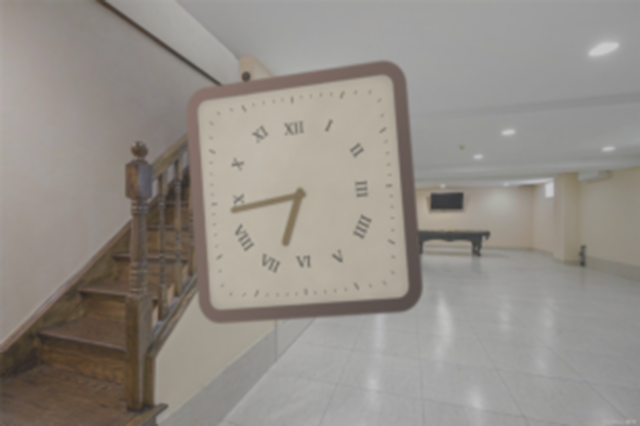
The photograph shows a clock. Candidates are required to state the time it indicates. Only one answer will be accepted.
6:44
